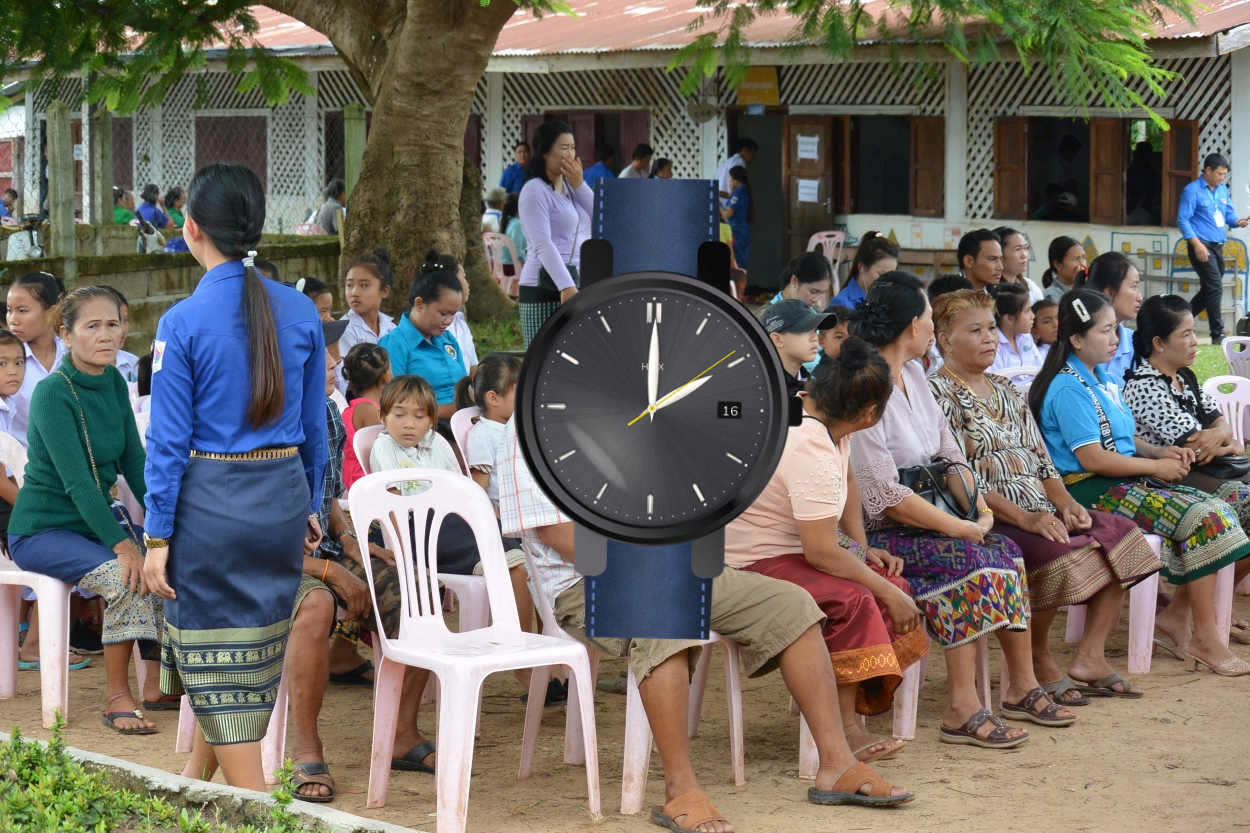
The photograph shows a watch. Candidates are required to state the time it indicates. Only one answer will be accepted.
2:00:09
